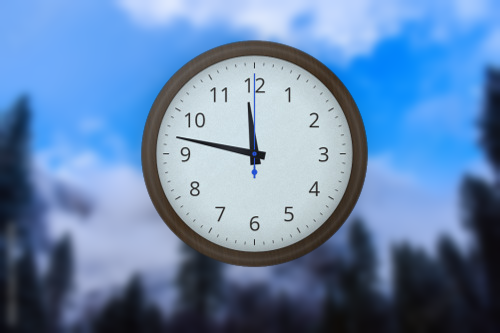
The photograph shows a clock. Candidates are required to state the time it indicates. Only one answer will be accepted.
11:47:00
